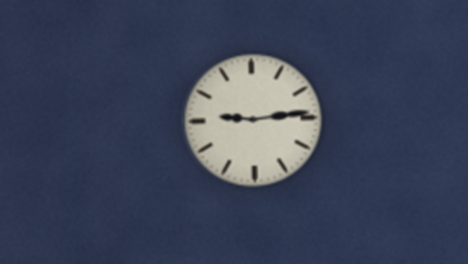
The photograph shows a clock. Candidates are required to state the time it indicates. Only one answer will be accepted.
9:14
